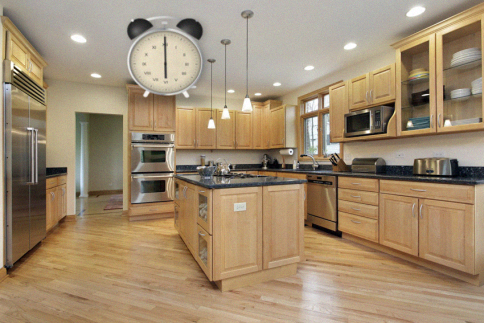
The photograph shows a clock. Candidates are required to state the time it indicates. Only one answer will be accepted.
6:00
